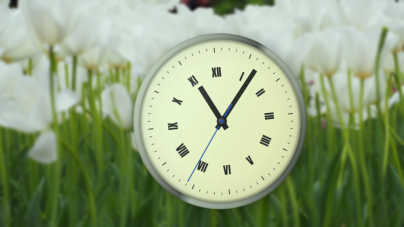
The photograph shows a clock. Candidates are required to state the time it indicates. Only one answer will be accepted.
11:06:36
